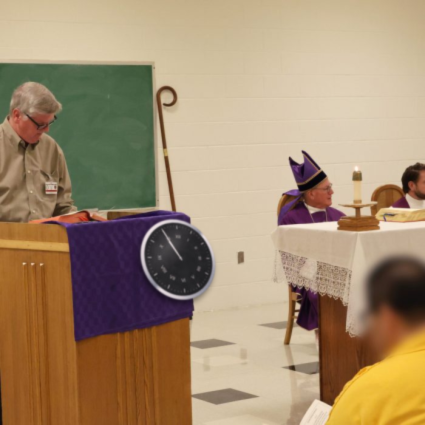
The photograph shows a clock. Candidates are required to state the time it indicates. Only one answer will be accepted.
10:55
